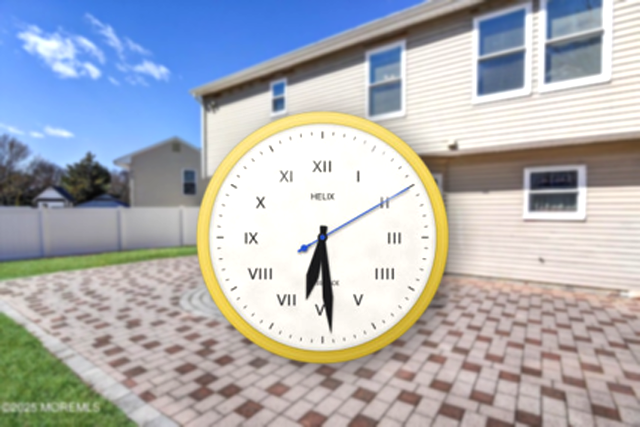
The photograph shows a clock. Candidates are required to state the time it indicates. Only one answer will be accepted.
6:29:10
